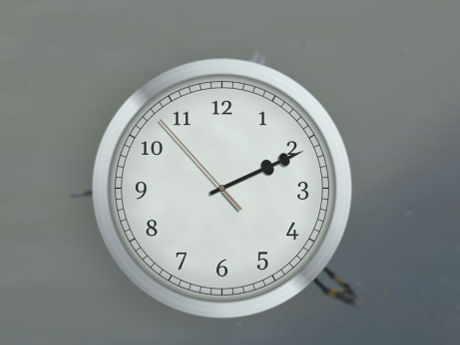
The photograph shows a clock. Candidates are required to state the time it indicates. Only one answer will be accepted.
2:10:53
